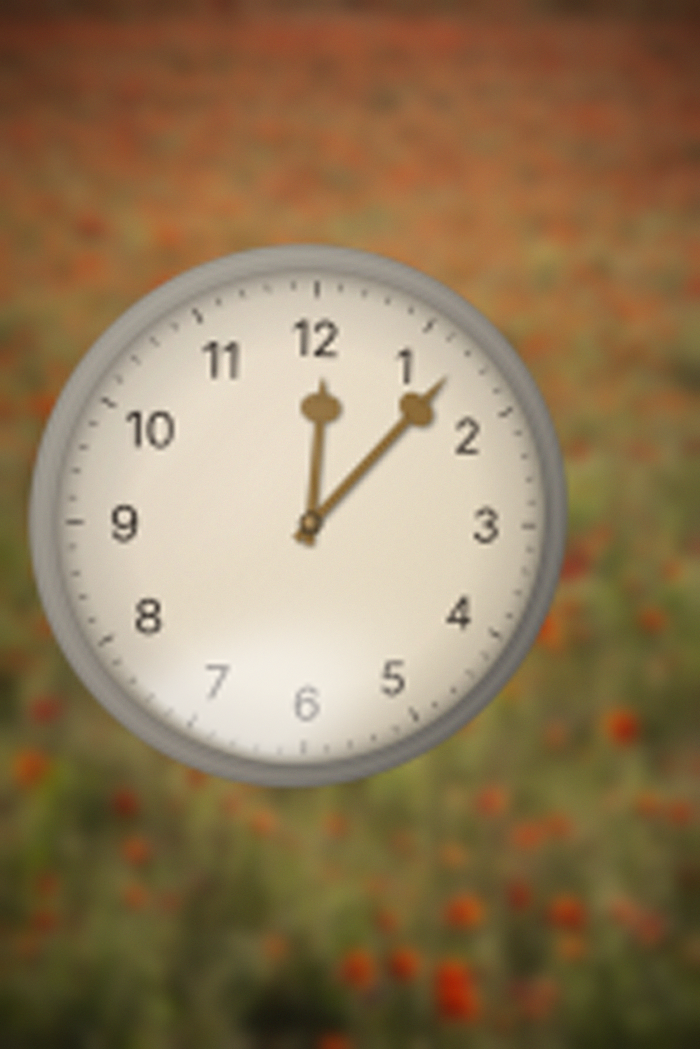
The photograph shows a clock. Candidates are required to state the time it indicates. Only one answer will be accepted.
12:07
